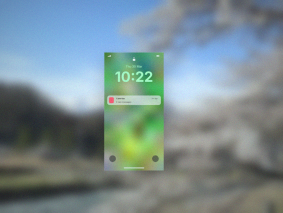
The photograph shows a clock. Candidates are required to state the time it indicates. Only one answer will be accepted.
10:22
